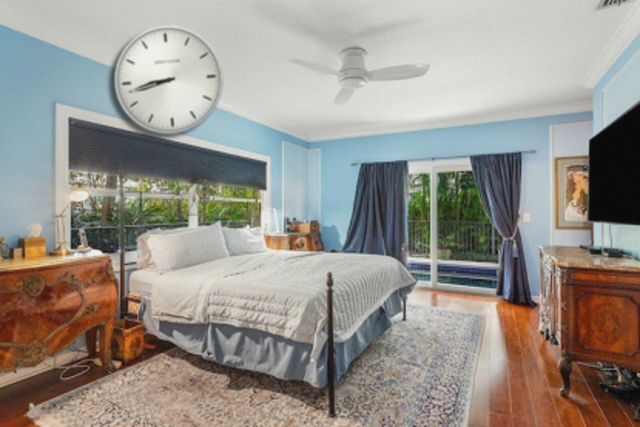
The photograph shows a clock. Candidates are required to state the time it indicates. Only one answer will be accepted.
8:43
